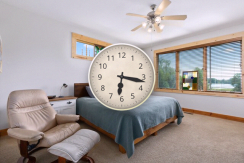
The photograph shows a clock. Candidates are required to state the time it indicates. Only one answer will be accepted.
6:17
